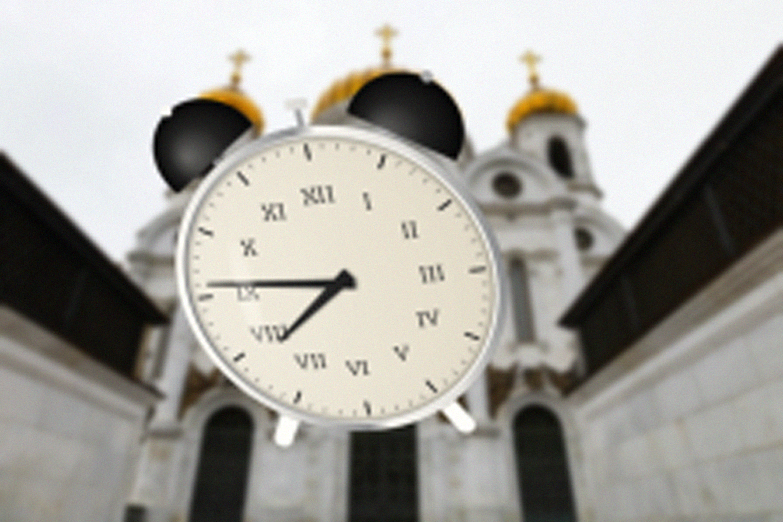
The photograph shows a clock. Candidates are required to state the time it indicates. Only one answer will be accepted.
7:46
